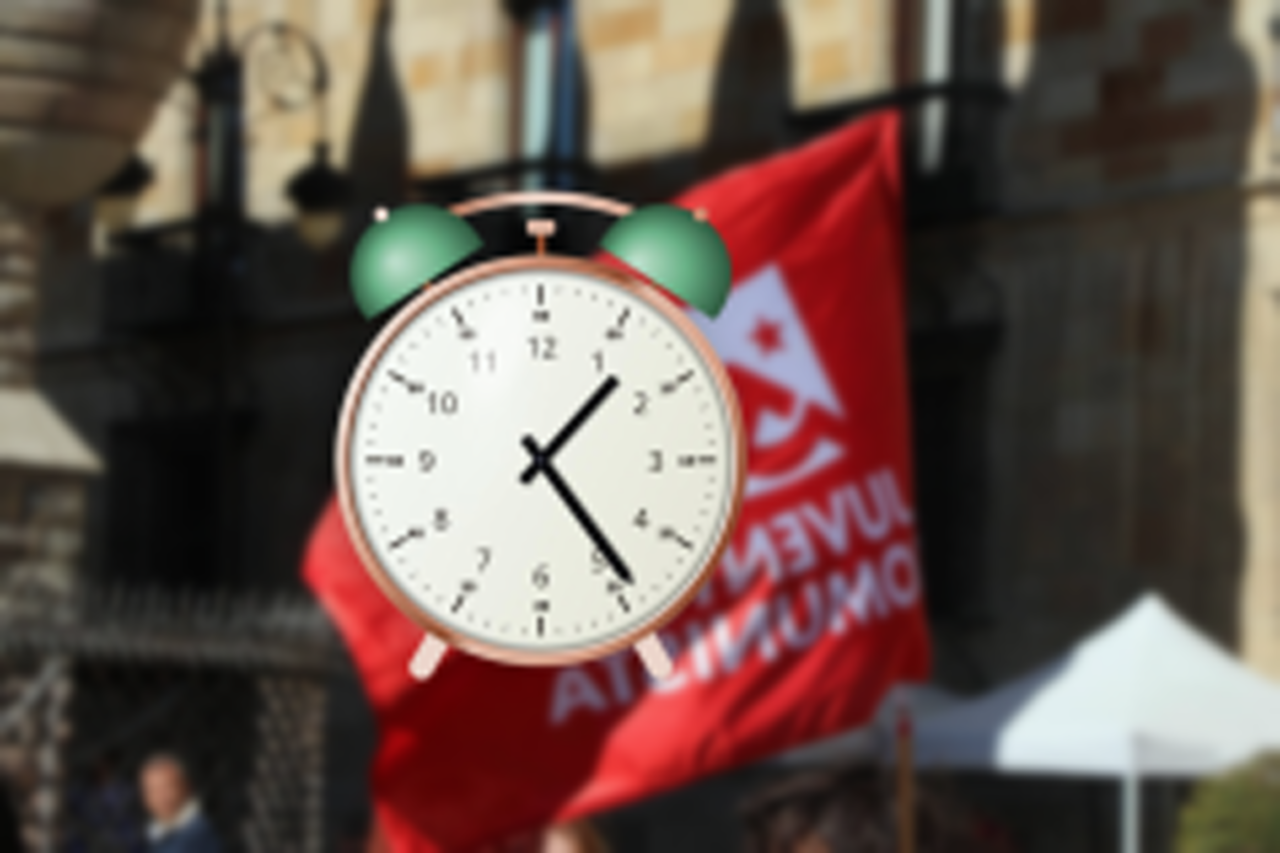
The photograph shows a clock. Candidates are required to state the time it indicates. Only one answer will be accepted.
1:24
